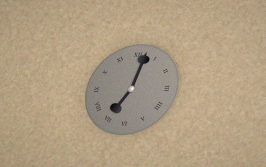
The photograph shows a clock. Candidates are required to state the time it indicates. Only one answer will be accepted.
7:02
